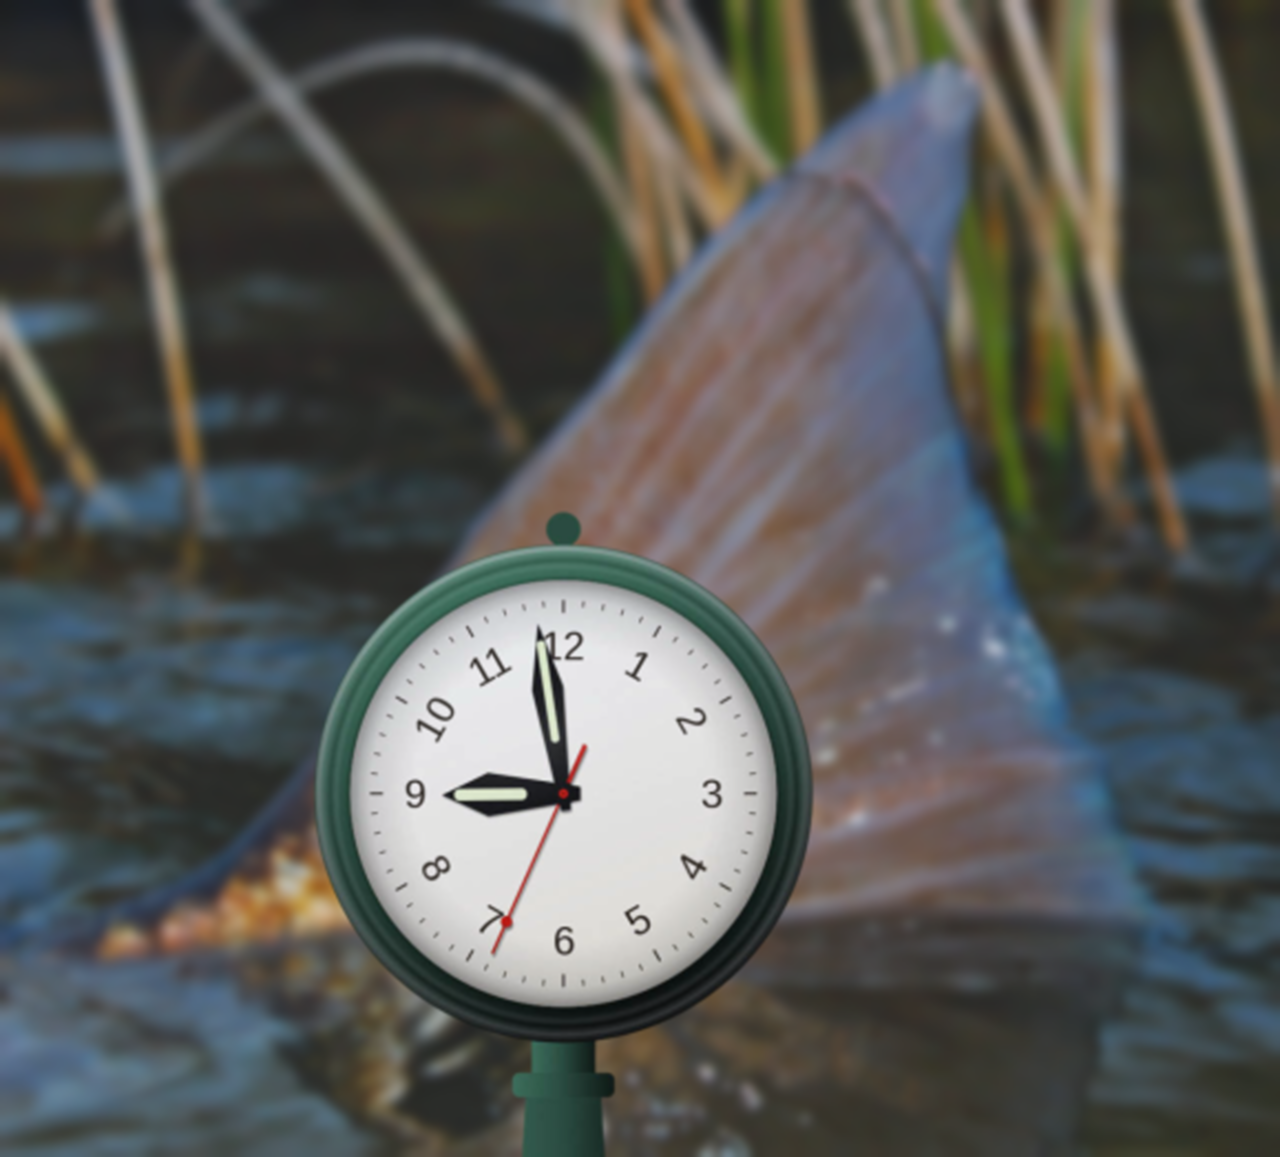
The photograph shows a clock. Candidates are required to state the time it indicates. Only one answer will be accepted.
8:58:34
